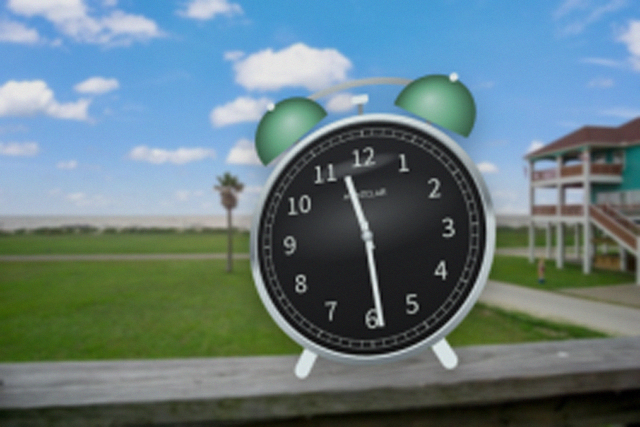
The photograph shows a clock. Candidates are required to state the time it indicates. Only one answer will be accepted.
11:29
